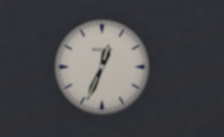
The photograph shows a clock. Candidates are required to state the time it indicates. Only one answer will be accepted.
12:34
